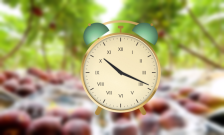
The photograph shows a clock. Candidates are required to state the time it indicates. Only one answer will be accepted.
10:19
